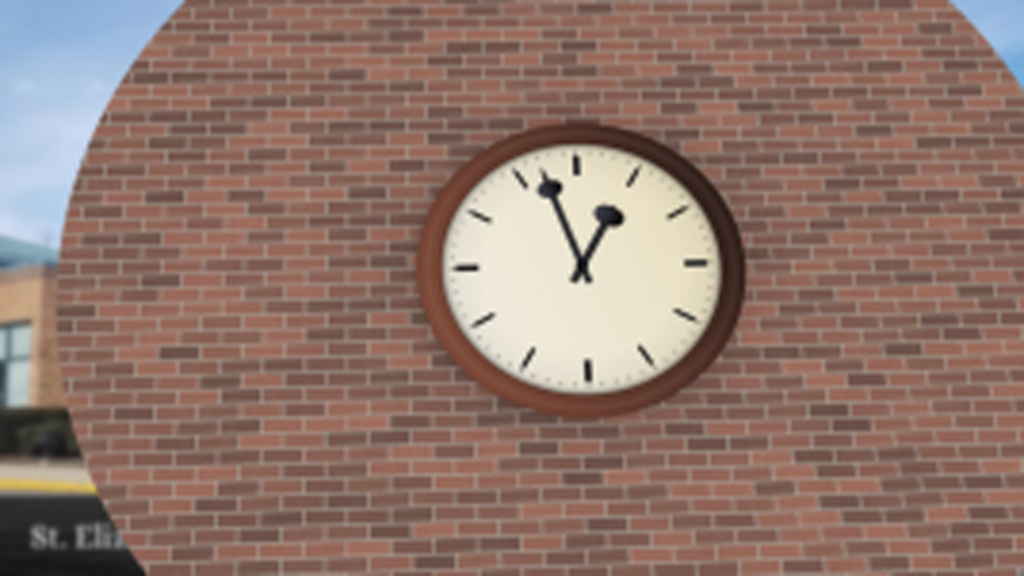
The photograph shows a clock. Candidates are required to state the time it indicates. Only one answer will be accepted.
12:57
